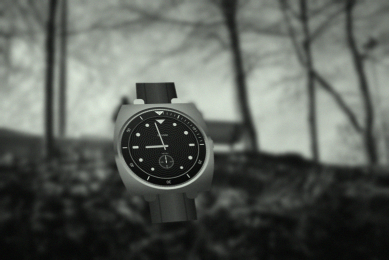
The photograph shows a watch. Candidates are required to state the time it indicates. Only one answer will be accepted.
8:58
